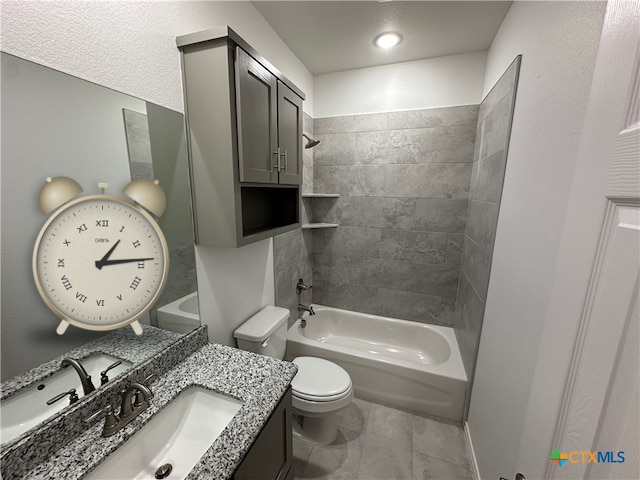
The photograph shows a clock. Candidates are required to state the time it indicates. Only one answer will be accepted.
1:14
